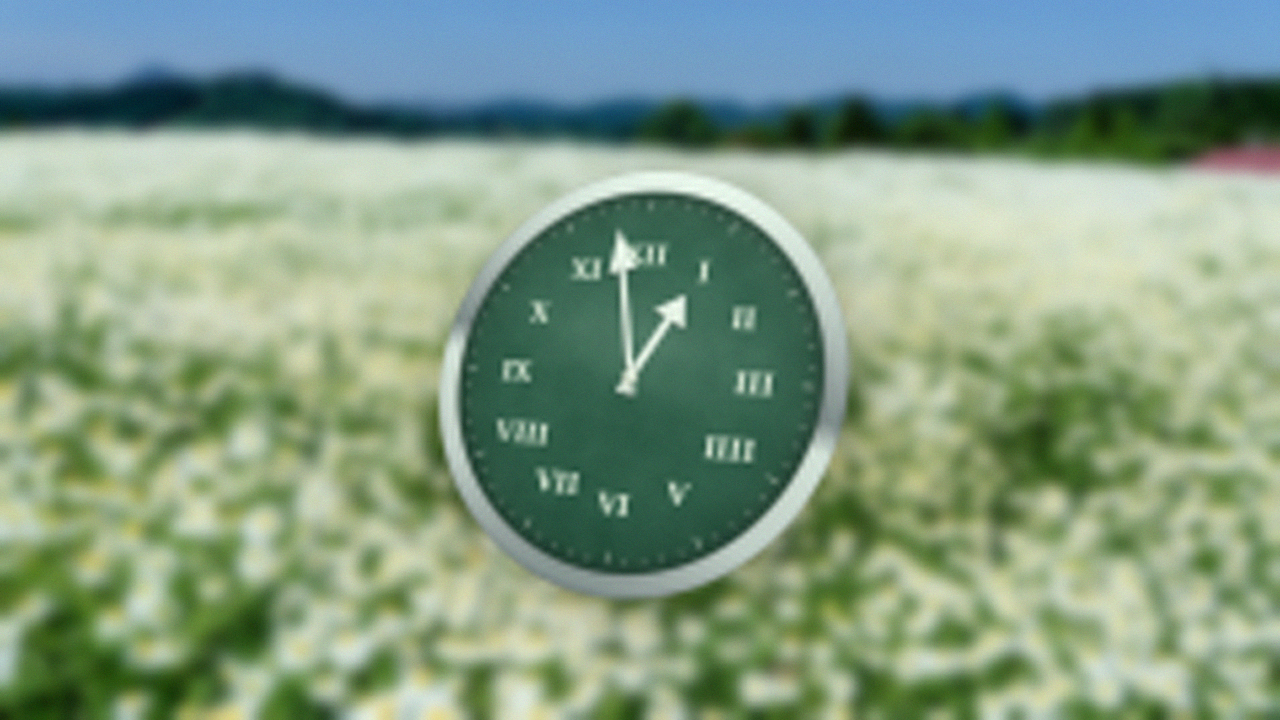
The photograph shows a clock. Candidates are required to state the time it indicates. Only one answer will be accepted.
12:58
